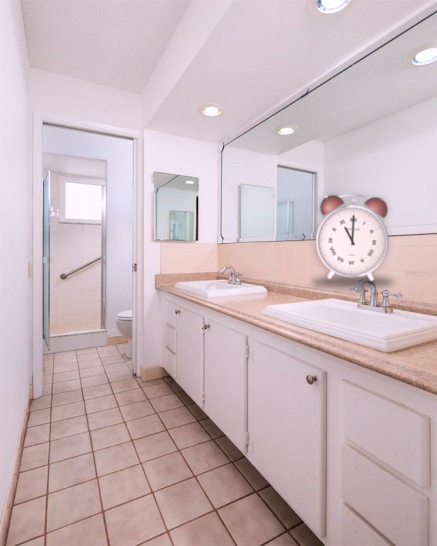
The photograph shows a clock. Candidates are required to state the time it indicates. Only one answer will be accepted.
11:00
